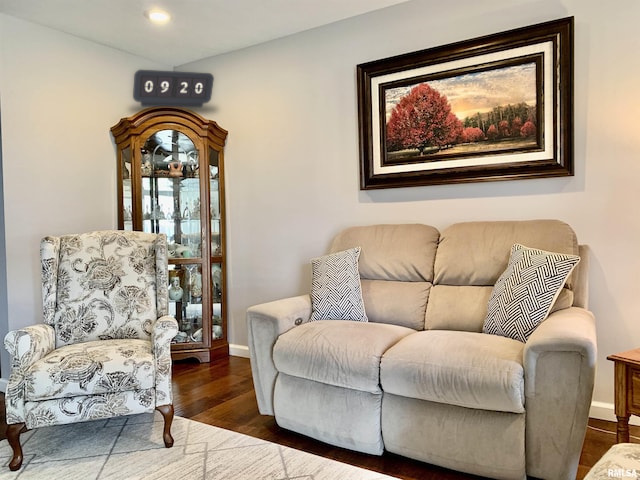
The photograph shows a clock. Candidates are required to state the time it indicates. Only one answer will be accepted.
9:20
